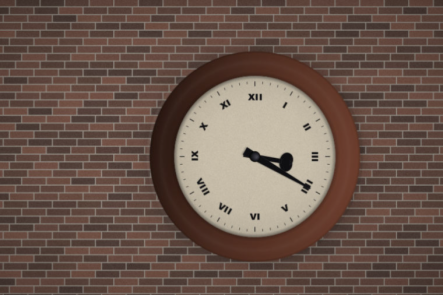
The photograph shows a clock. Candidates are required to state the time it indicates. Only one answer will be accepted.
3:20
